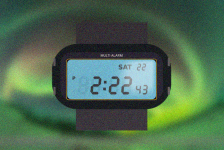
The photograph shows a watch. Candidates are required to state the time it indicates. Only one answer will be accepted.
2:22:43
